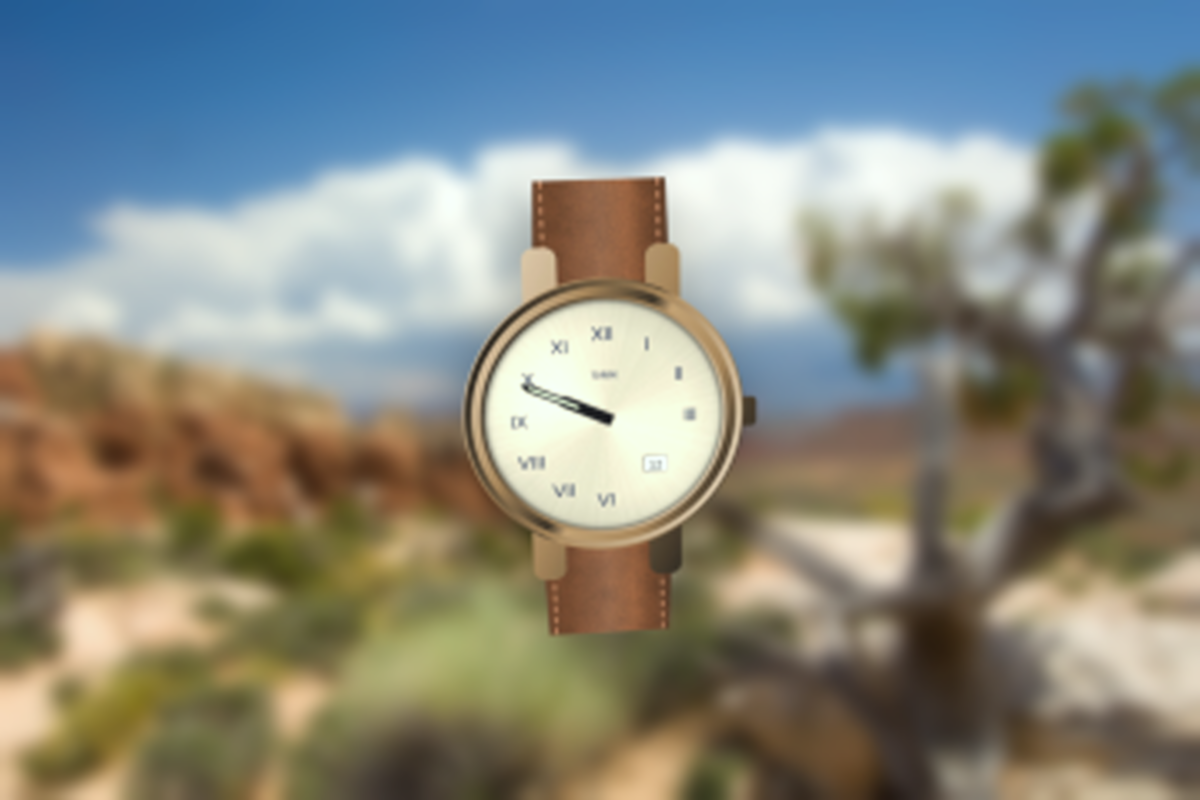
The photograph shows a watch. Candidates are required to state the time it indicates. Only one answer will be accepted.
9:49
